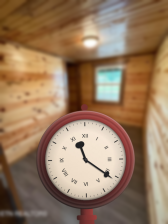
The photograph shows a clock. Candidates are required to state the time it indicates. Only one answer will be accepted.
11:21
